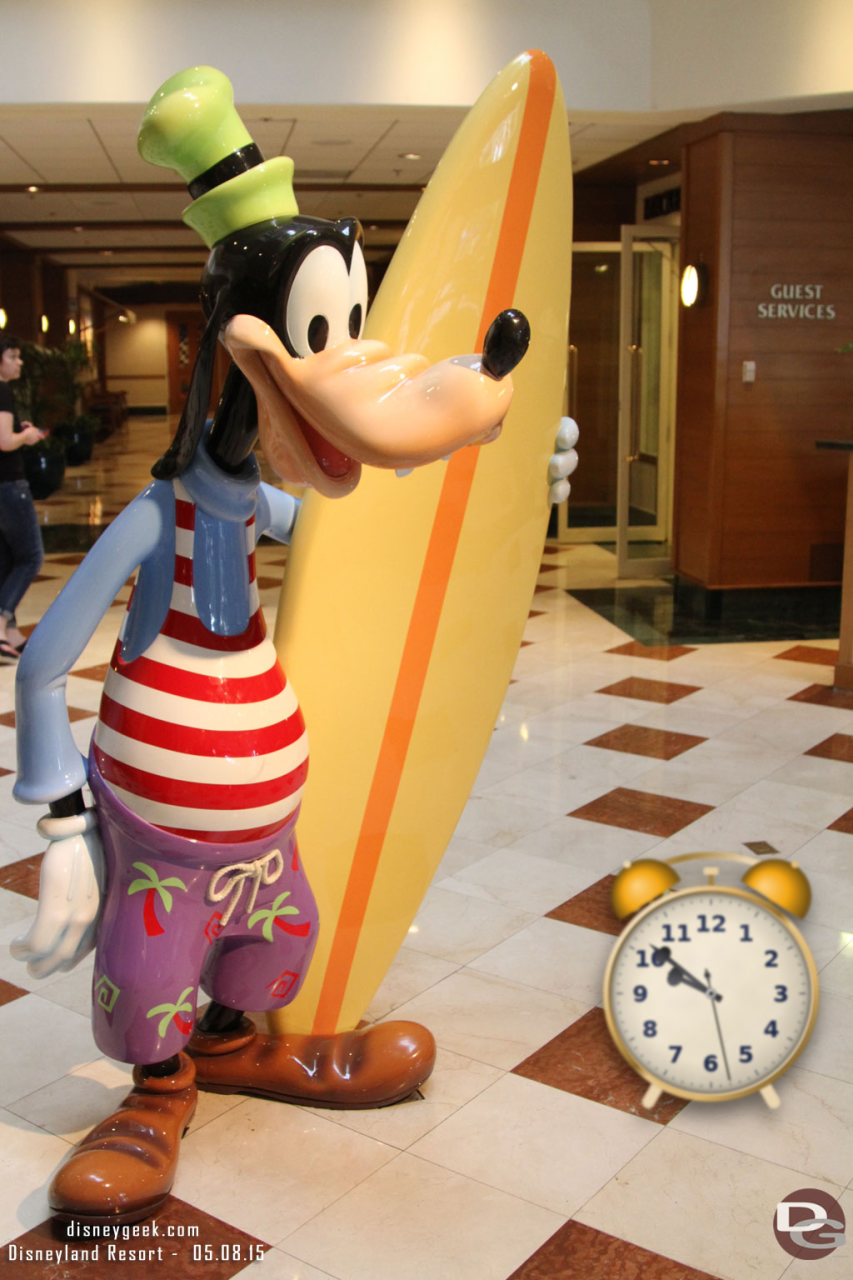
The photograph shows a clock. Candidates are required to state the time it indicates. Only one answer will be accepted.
9:51:28
